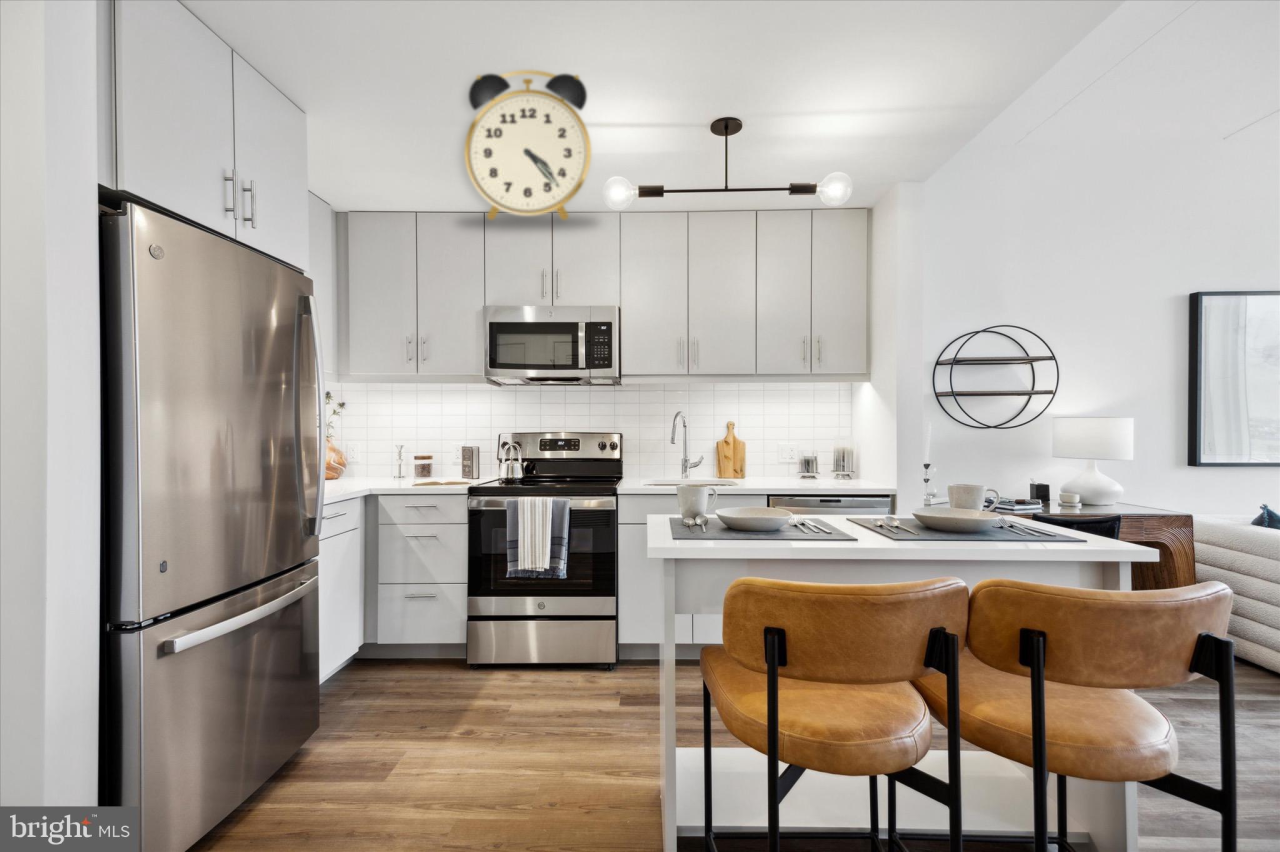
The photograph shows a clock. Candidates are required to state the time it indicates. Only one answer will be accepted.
4:23
